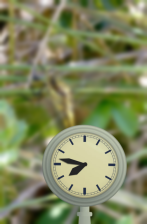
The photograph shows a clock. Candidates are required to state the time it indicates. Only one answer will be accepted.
7:47
